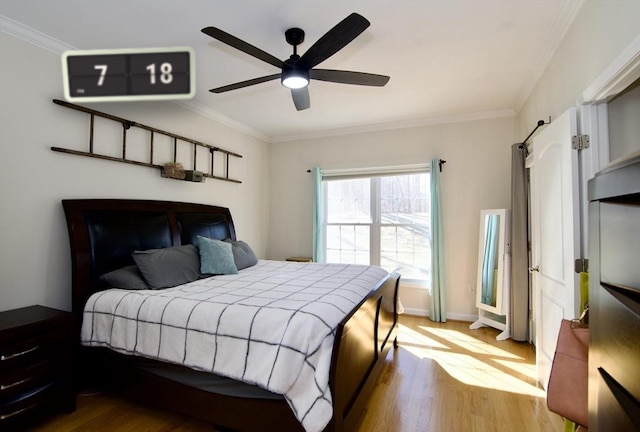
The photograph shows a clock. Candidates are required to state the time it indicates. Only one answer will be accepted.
7:18
